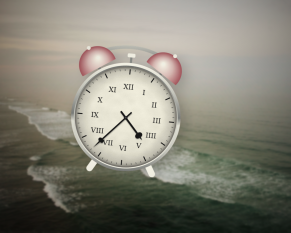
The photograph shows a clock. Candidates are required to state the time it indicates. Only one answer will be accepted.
4:37
